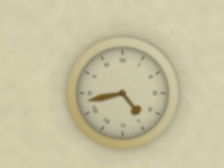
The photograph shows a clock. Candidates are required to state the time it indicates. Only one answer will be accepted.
4:43
